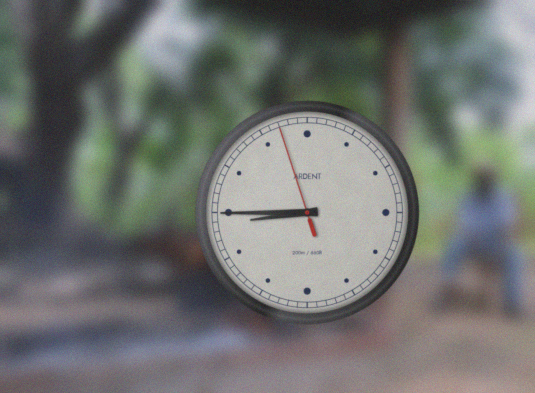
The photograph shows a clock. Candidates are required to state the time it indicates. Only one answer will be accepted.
8:44:57
